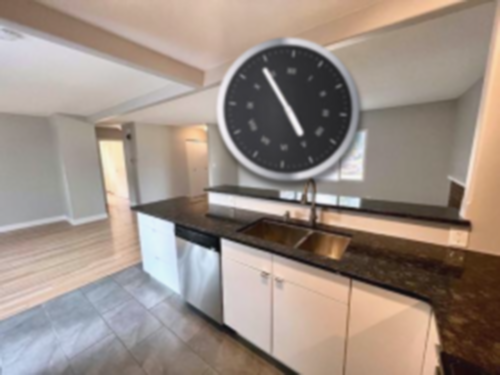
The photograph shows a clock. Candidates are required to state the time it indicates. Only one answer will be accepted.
4:54
